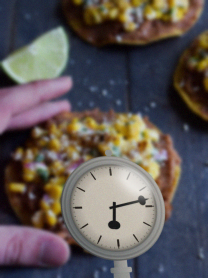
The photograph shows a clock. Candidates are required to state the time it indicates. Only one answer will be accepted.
6:13
